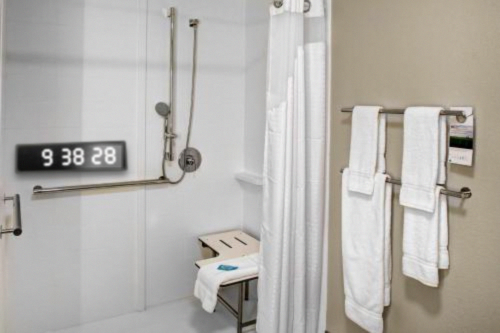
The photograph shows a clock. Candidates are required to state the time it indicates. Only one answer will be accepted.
9:38:28
